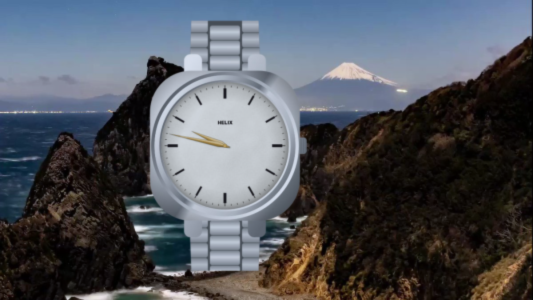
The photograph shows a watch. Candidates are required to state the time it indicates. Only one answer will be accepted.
9:47
